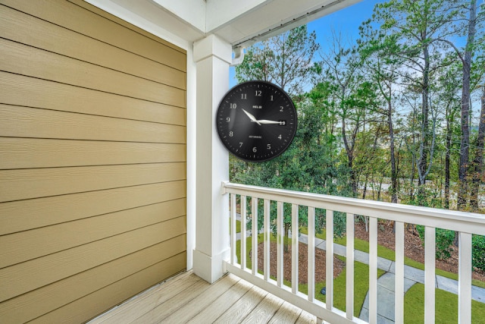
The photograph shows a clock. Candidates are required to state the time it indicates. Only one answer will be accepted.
10:15
